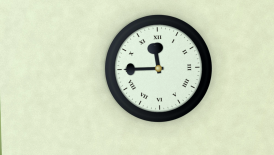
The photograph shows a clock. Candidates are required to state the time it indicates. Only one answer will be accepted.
11:45
